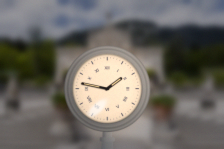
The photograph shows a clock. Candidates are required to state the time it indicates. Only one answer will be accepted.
1:47
